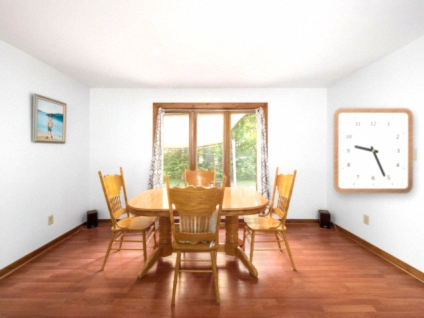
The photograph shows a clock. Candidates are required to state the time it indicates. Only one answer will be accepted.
9:26
